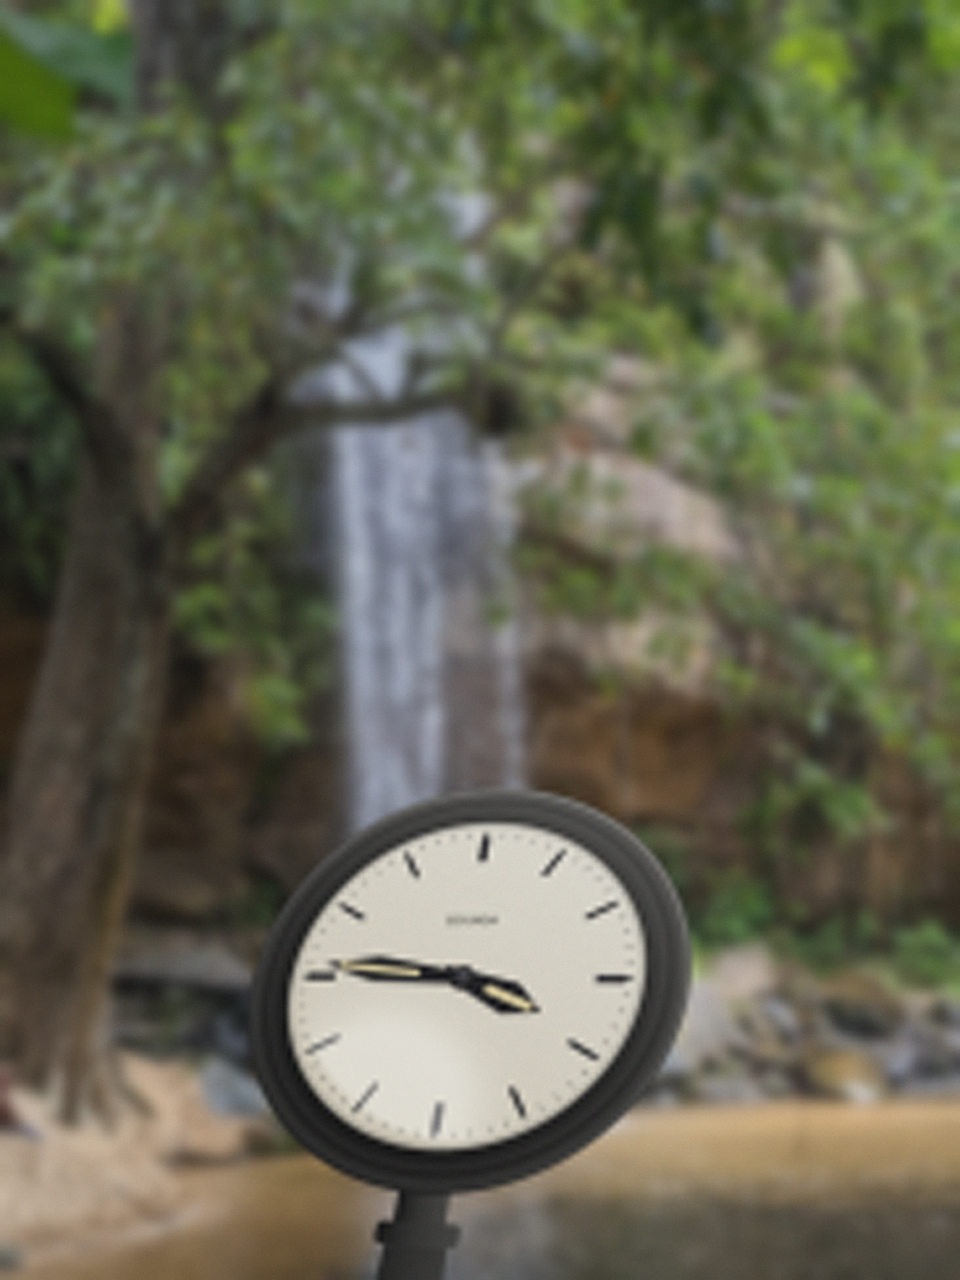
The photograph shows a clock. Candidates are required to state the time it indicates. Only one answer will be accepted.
3:46
